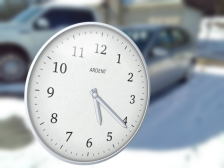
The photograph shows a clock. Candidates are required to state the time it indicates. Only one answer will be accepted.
5:21
